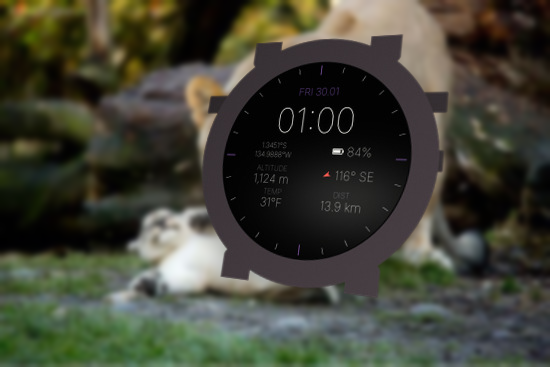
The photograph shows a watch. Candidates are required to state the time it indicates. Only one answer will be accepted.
1:00
